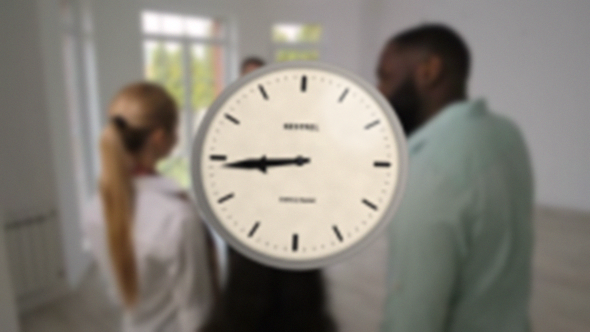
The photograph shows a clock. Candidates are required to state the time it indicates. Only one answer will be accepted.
8:44
